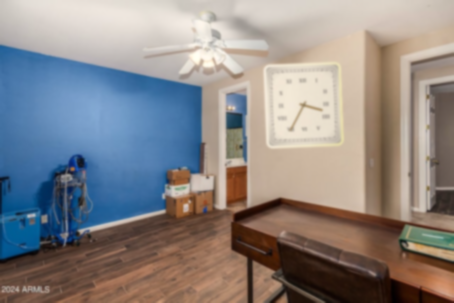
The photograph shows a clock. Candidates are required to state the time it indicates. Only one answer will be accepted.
3:35
